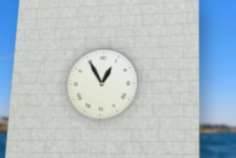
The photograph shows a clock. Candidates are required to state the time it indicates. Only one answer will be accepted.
12:55
